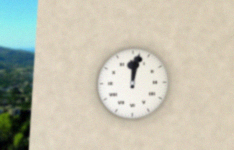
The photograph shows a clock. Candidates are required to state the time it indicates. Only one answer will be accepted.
12:02
